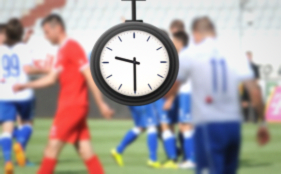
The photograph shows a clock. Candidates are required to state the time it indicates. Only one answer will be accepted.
9:30
